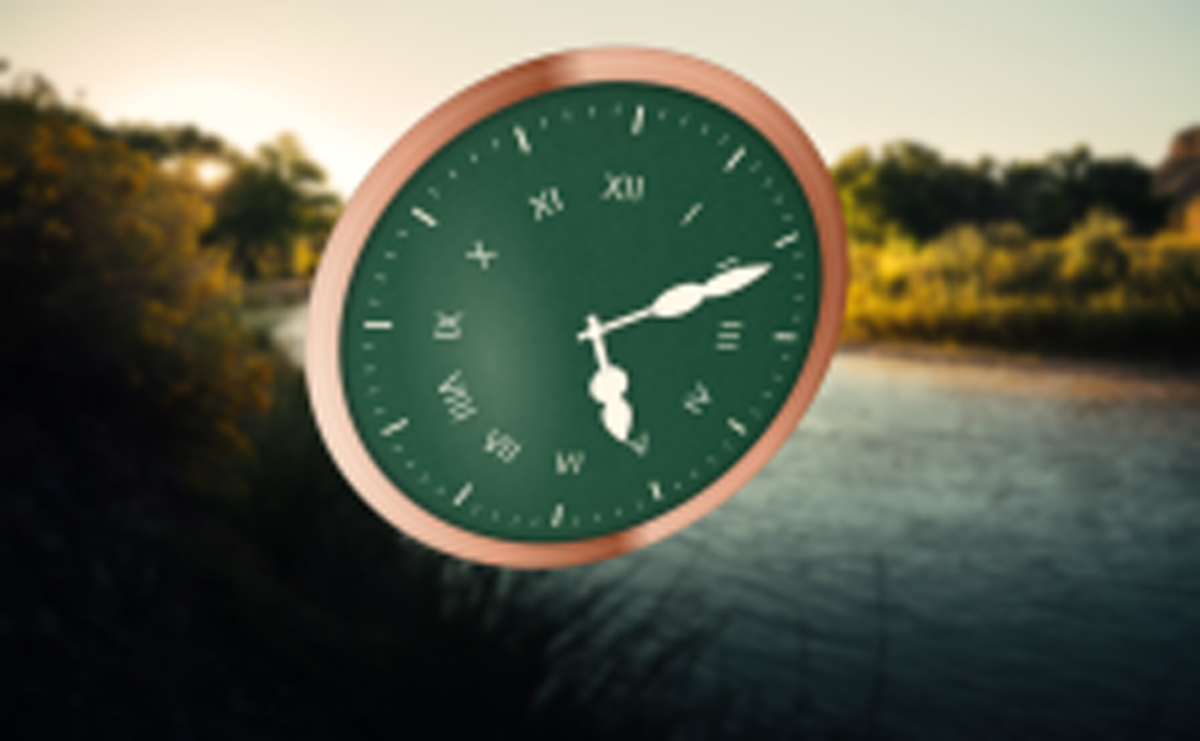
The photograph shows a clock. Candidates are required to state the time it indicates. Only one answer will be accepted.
5:11
